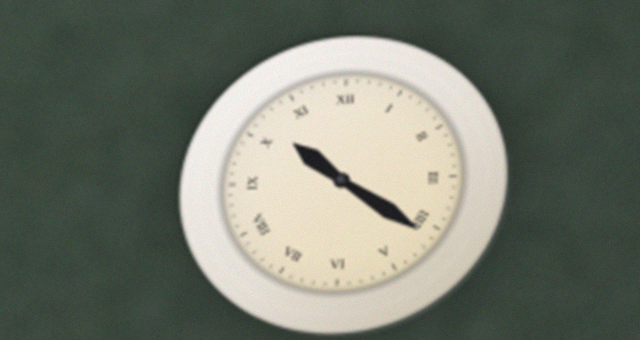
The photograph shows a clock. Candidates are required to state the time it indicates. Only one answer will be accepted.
10:21
